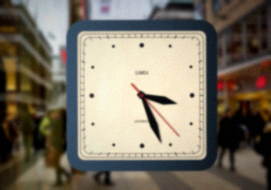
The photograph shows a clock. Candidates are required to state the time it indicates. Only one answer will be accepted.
3:26:23
